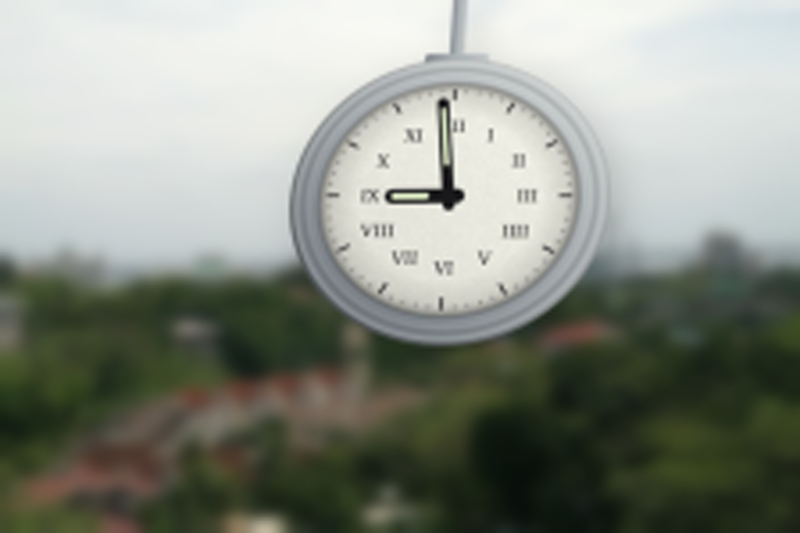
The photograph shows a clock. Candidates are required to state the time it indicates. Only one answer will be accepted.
8:59
